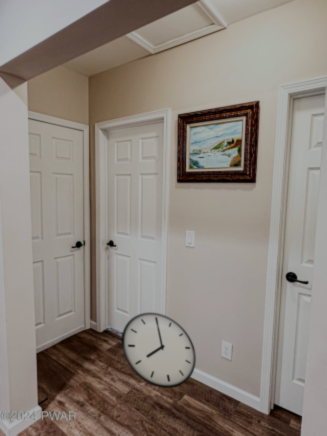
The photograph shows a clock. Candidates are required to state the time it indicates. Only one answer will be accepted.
8:00
